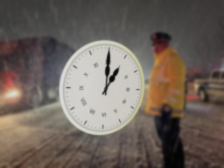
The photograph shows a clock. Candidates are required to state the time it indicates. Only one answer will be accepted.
1:00
